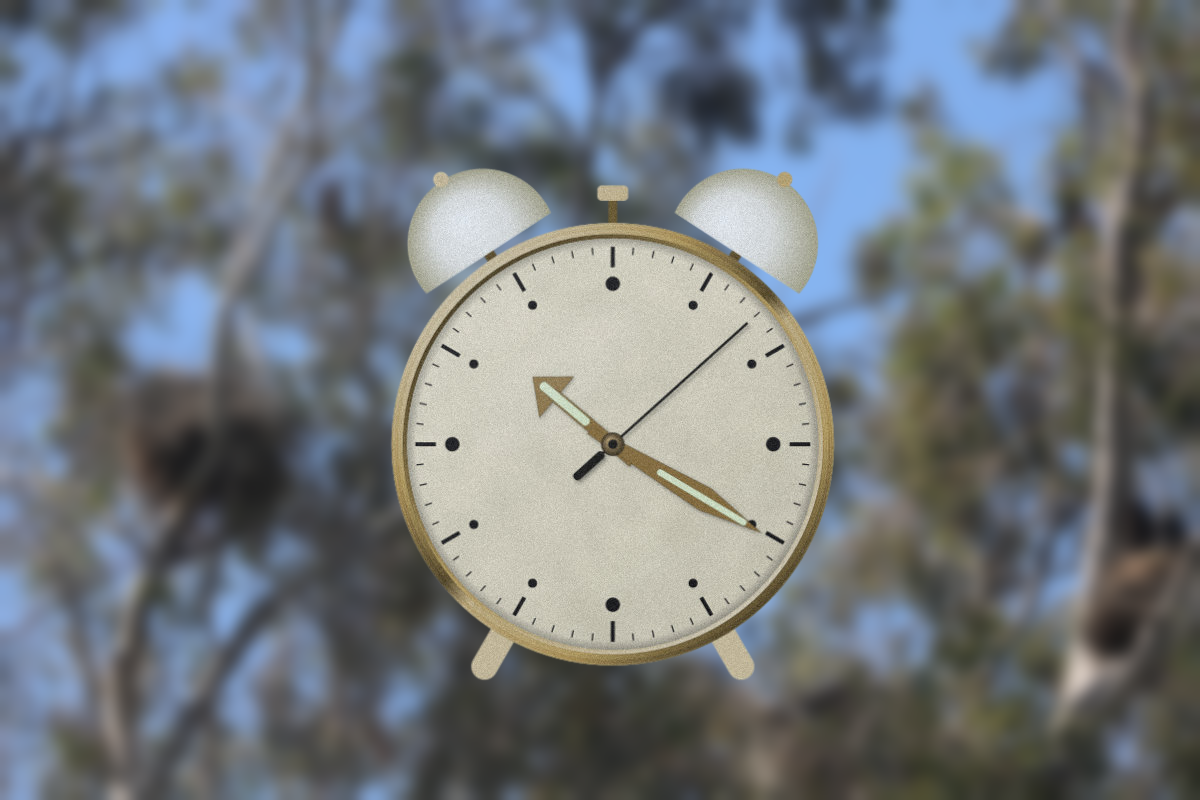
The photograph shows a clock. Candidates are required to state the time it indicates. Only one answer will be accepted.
10:20:08
